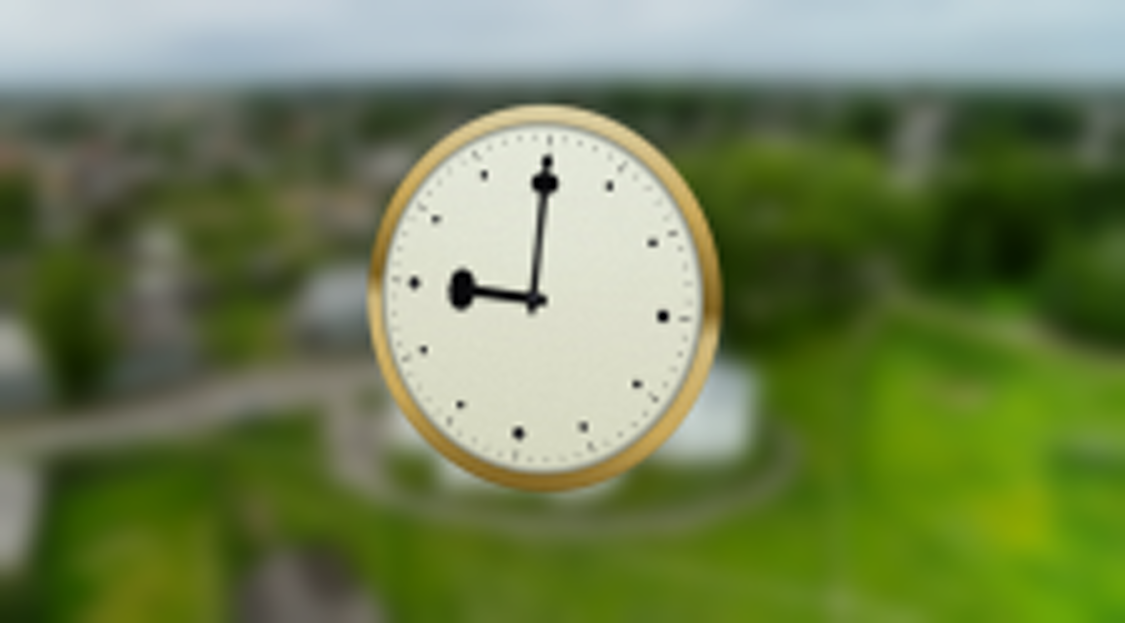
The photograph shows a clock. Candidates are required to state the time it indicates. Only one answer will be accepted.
9:00
